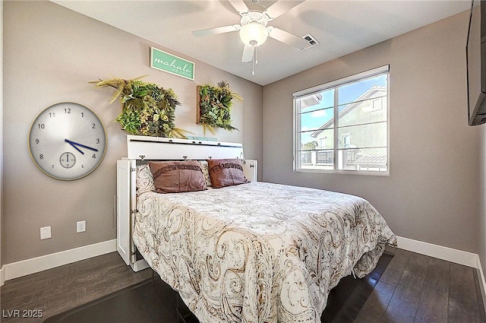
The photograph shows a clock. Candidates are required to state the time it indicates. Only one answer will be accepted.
4:18
